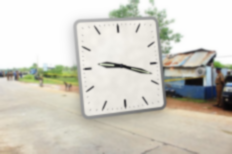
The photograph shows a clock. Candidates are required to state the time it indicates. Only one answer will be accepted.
9:18
